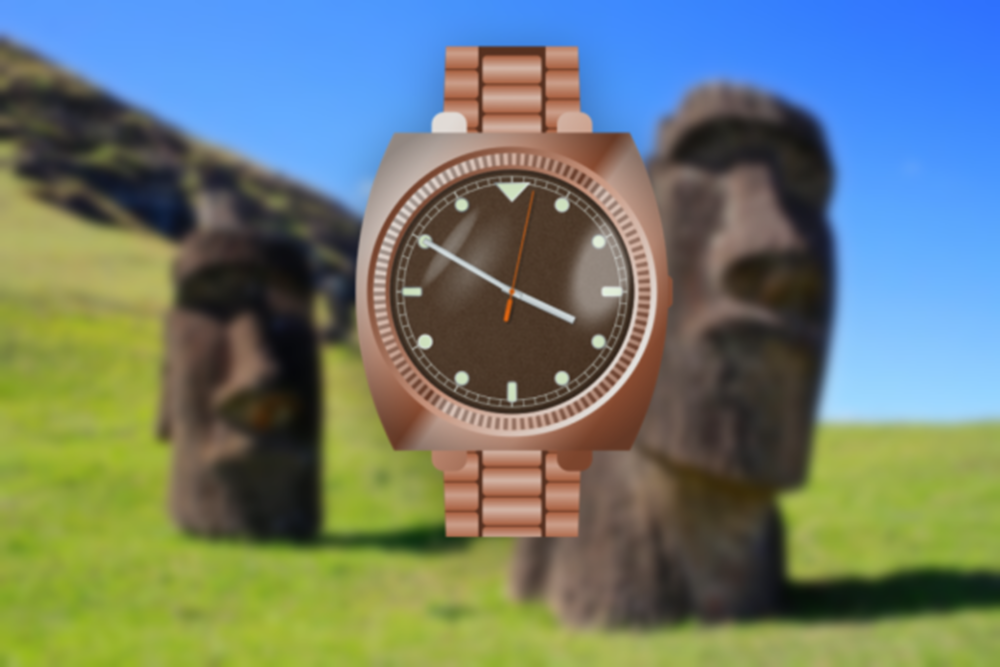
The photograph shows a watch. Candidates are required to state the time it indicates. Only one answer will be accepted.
3:50:02
